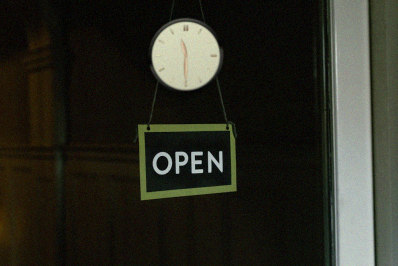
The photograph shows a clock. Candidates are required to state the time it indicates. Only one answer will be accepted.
11:30
